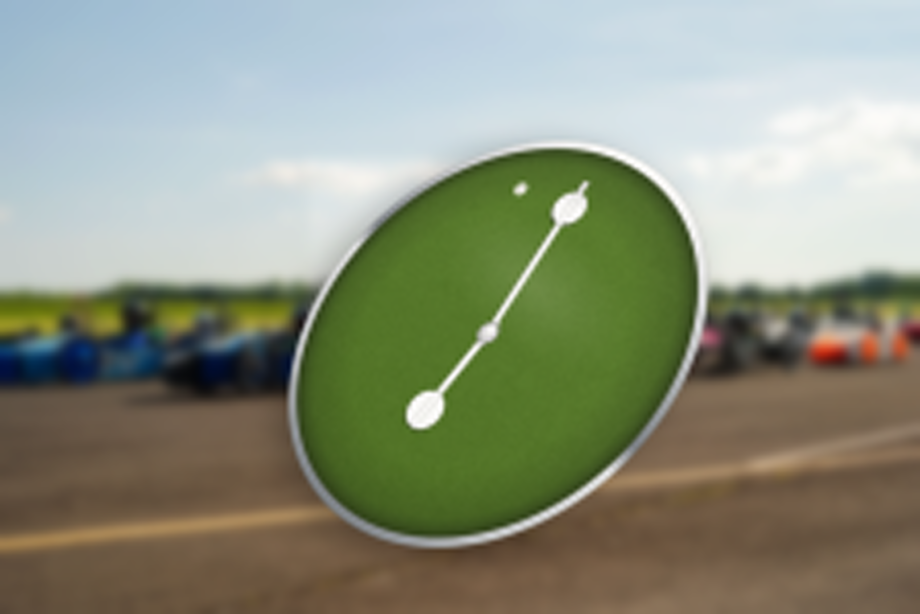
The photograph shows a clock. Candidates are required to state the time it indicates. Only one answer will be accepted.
7:04
